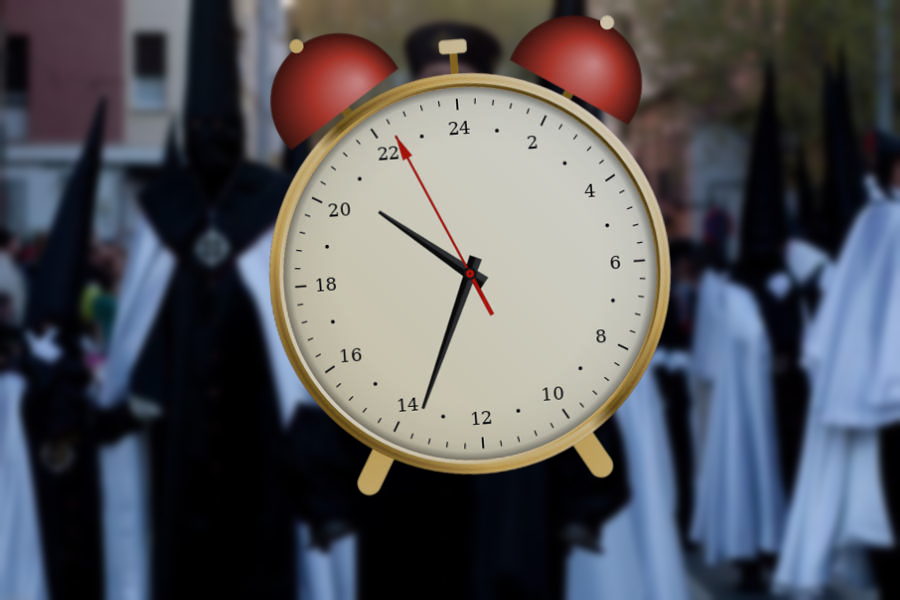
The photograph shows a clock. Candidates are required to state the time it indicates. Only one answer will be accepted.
20:33:56
